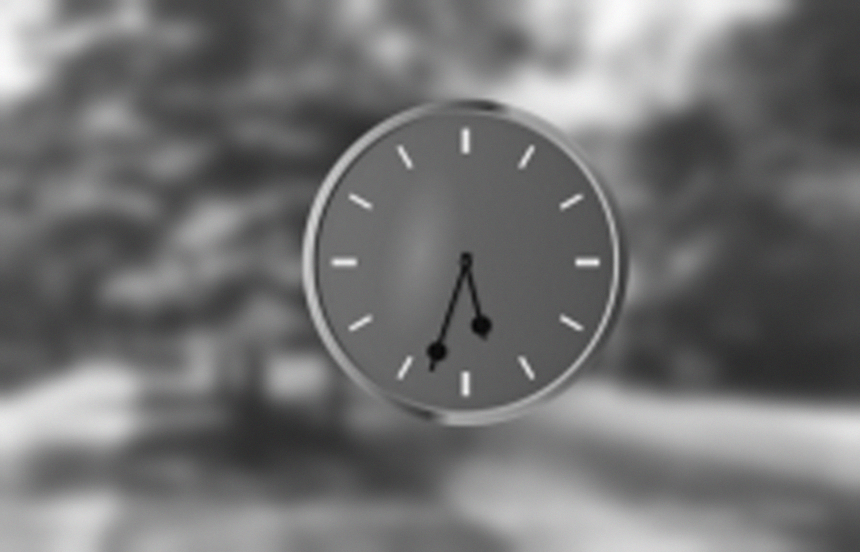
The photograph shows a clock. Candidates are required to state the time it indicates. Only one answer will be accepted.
5:33
